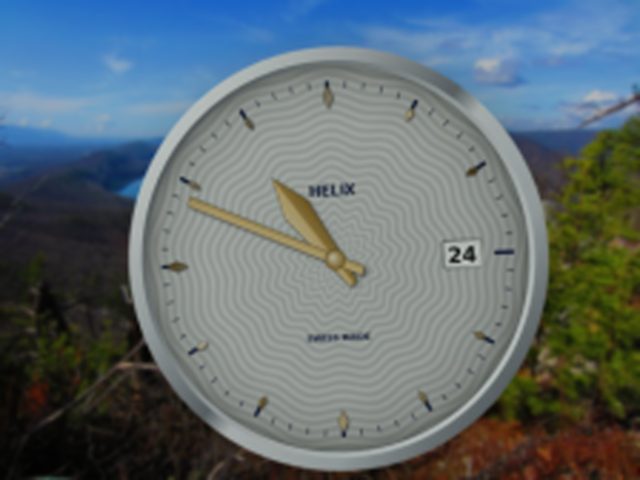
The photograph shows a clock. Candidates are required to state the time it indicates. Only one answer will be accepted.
10:49
